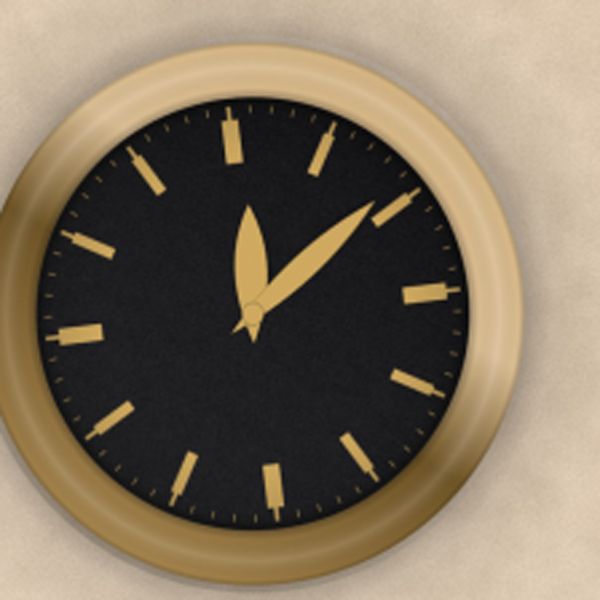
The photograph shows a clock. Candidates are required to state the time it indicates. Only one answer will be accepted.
12:09
